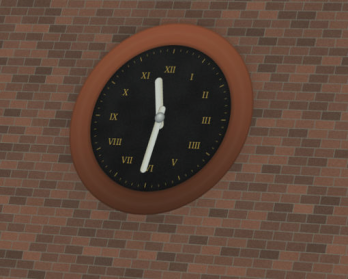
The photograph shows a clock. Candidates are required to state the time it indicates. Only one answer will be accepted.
11:31
